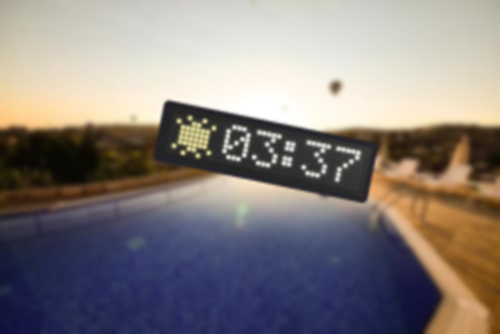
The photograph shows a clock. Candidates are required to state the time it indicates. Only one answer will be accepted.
3:37
